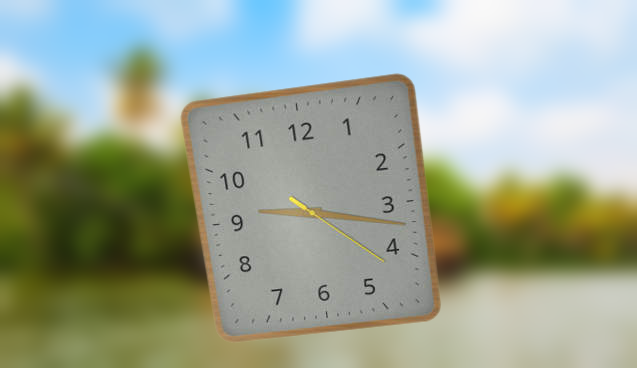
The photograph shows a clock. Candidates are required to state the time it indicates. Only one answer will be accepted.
9:17:22
